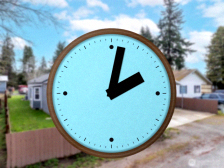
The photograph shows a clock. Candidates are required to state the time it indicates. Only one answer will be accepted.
2:02
